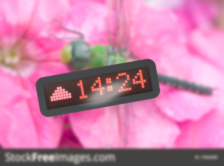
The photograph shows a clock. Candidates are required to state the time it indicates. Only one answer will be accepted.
14:24
